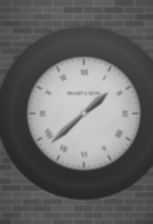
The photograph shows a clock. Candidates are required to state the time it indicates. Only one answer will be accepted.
1:38
